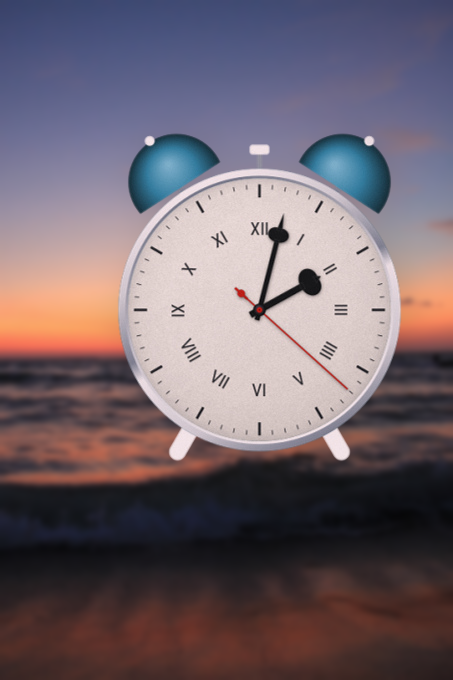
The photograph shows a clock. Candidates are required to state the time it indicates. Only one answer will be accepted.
2:02:22
